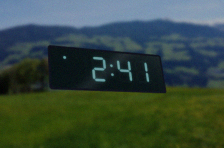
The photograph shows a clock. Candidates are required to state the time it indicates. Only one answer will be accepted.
2:41
